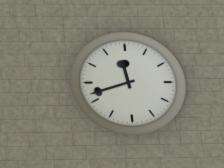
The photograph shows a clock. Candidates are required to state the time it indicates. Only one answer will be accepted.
11:42
